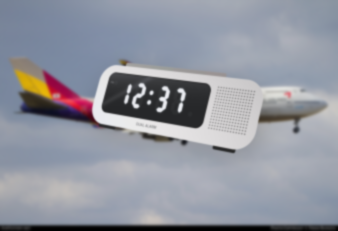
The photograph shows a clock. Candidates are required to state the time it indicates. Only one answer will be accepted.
12:37
